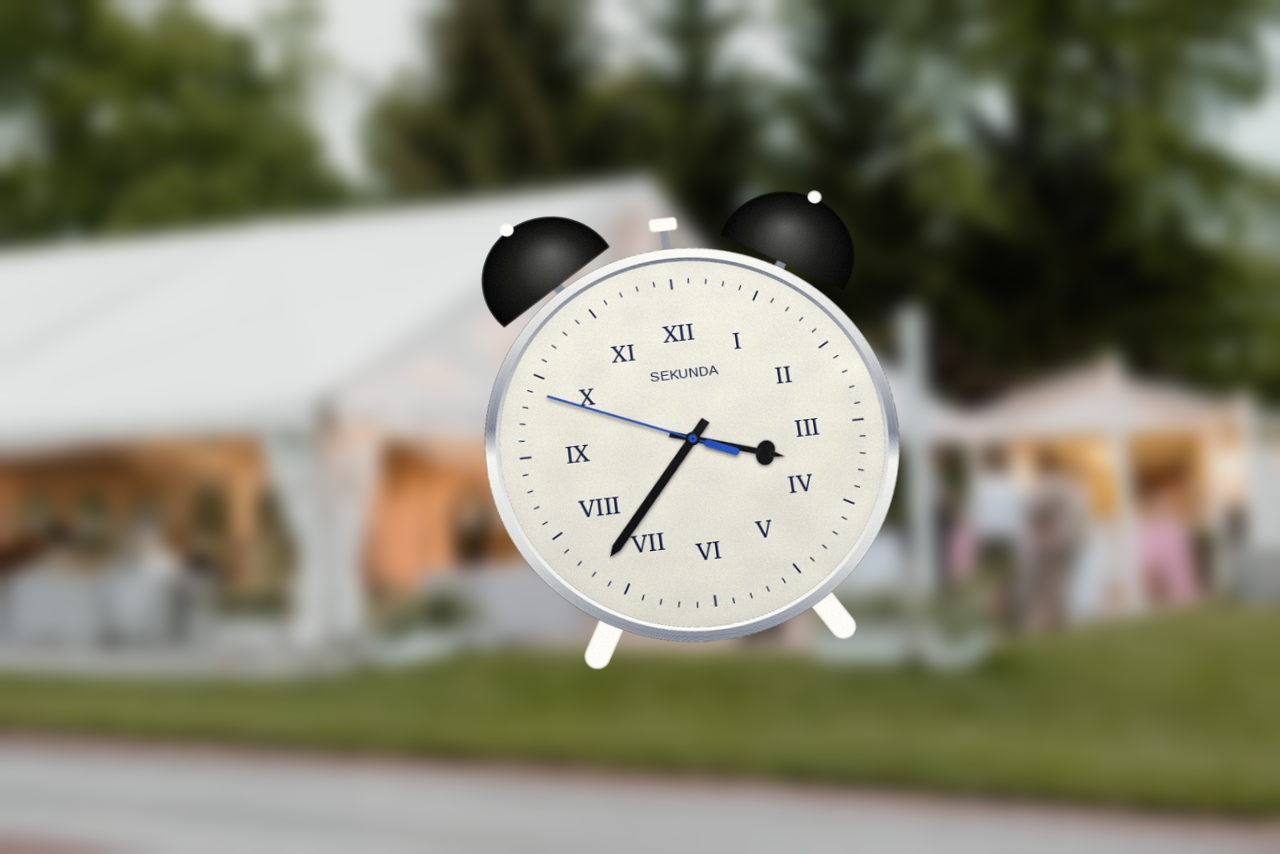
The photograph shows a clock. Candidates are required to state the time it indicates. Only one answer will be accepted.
3:36:49
